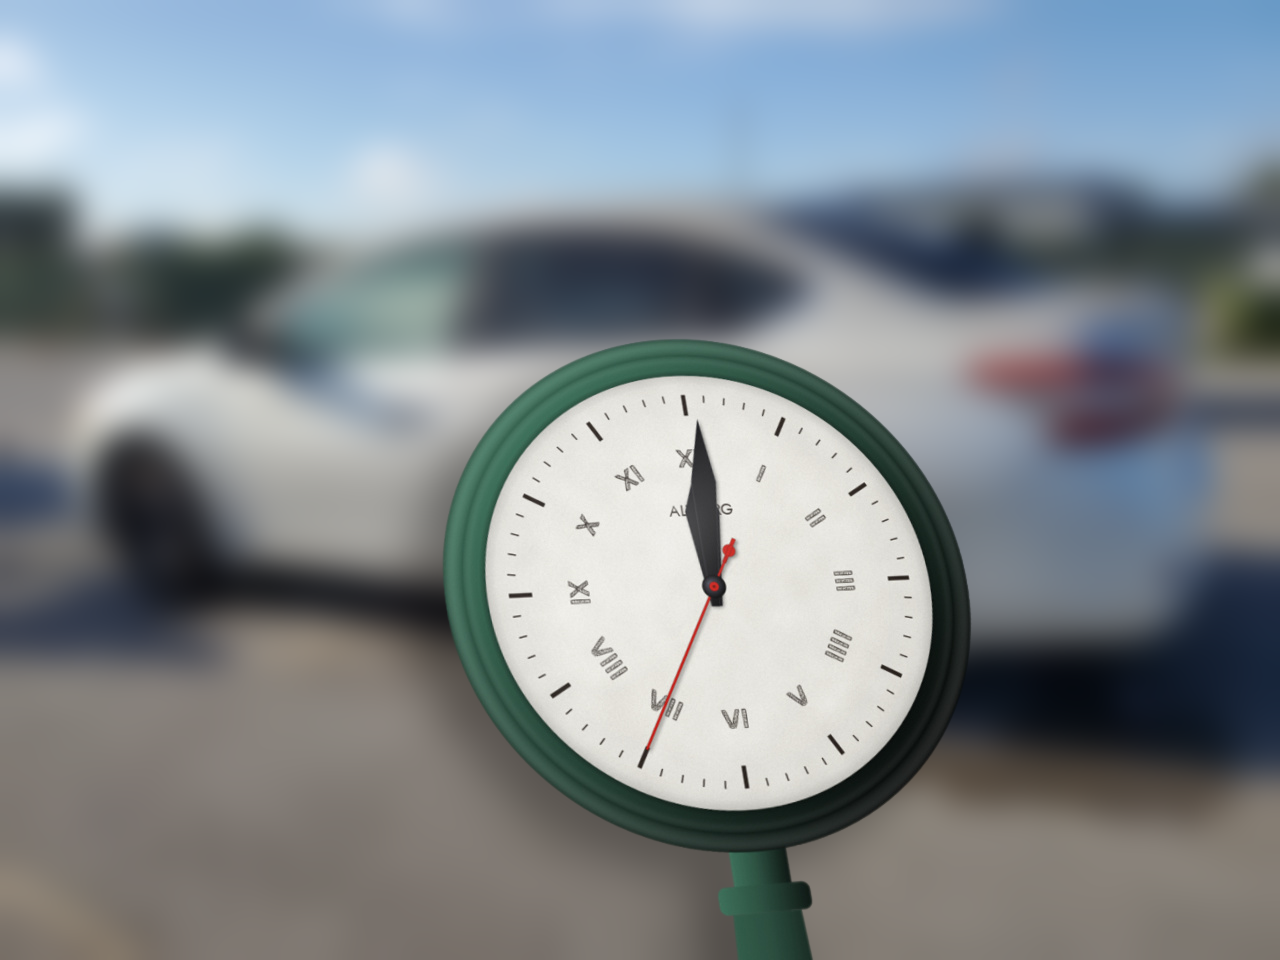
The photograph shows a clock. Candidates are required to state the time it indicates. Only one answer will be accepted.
12:00:35
